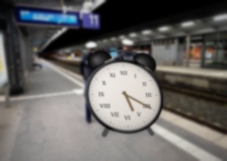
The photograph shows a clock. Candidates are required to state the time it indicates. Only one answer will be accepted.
5:20
